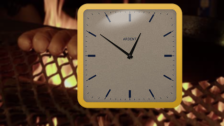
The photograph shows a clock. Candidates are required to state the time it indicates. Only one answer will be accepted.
12:51
